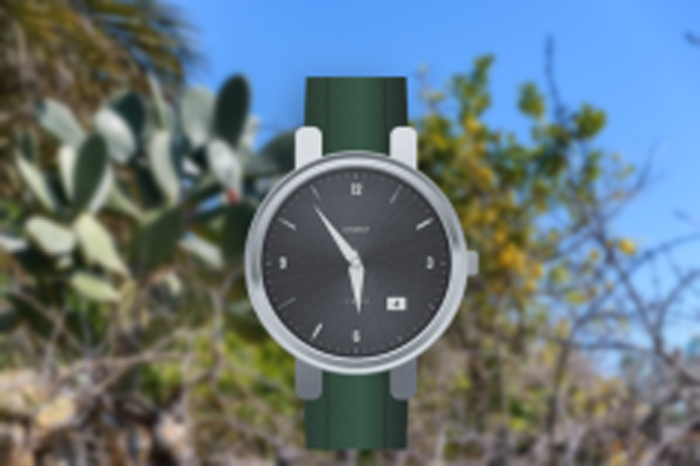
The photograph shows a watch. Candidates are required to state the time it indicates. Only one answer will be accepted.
5:54
